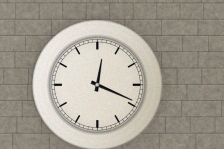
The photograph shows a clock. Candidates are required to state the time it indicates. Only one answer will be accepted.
12:19
